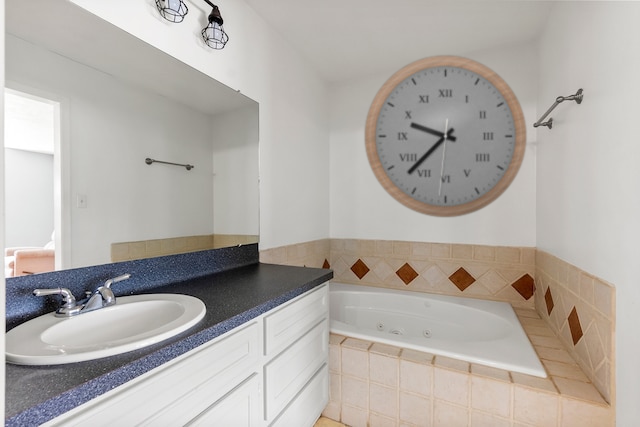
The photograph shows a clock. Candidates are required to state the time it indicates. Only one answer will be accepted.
9:37:31
